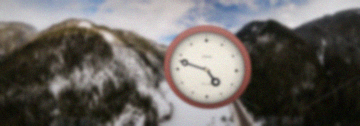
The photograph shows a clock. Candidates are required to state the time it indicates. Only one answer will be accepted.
4:48
